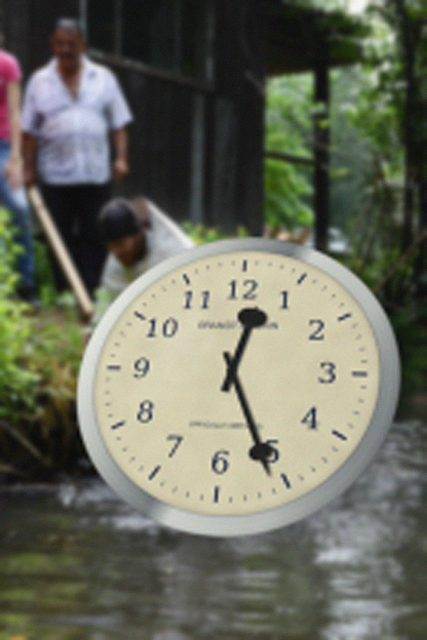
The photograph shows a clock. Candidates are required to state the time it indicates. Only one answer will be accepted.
12:26
